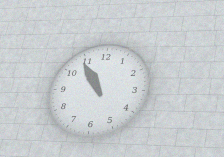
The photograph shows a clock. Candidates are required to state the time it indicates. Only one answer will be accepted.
10:54
